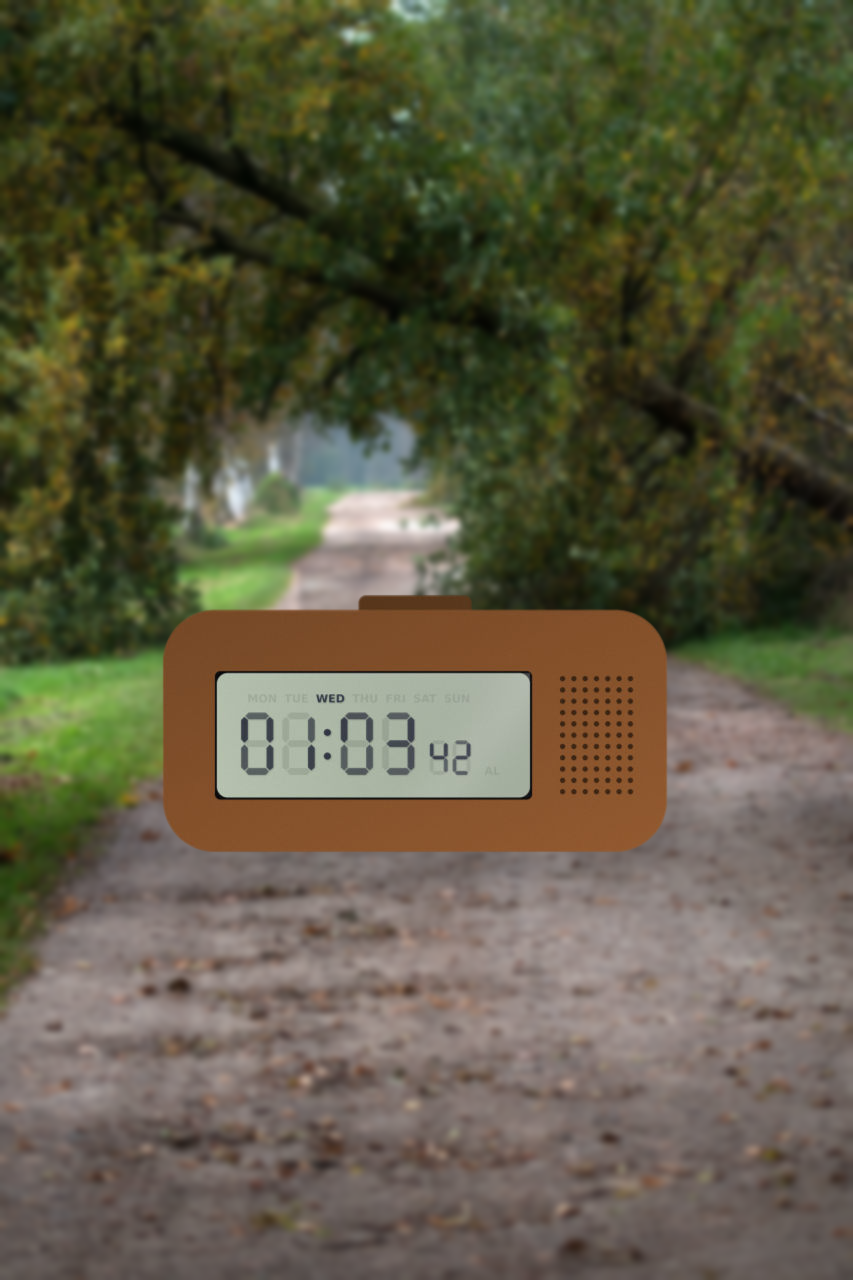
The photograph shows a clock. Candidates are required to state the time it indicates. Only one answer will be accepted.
1:03:42
